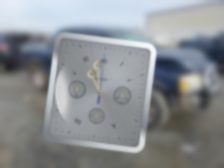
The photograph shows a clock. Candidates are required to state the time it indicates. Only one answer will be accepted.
10:58
